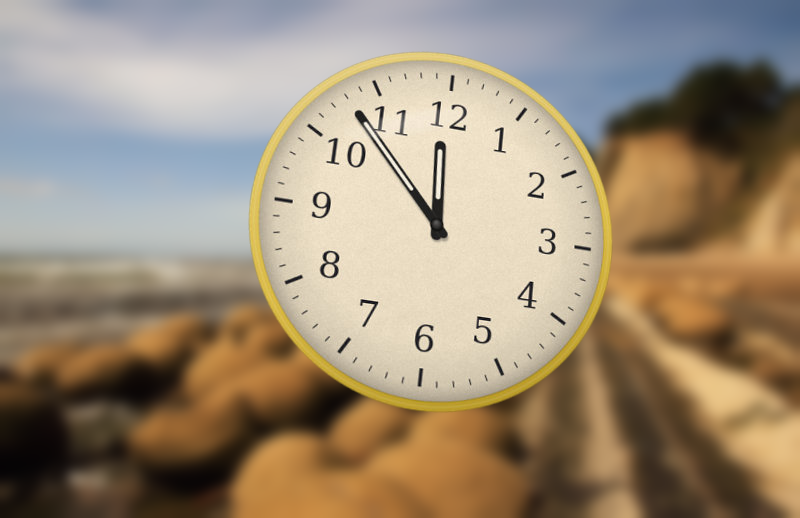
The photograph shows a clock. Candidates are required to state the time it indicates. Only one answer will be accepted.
11:53
